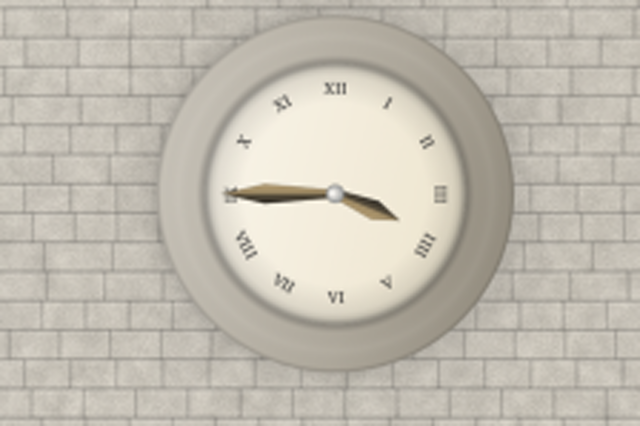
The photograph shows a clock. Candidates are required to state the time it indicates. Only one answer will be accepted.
3:45
